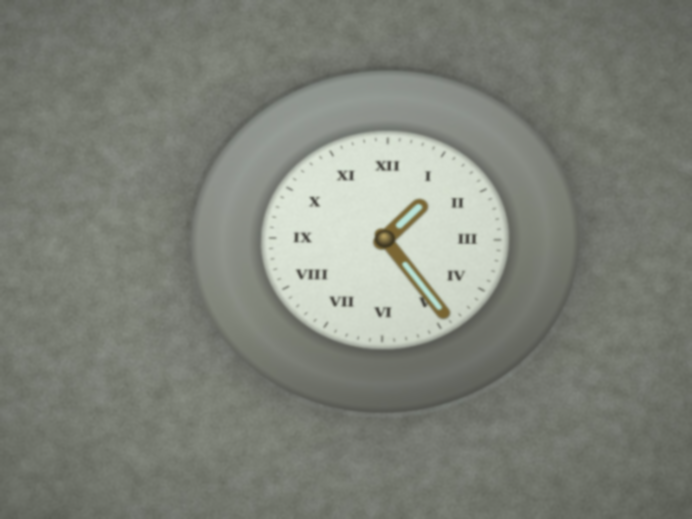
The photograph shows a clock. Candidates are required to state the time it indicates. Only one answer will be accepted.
1:24
